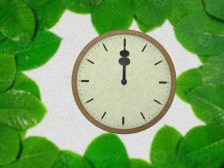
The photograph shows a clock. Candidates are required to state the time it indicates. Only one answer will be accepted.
12:00
